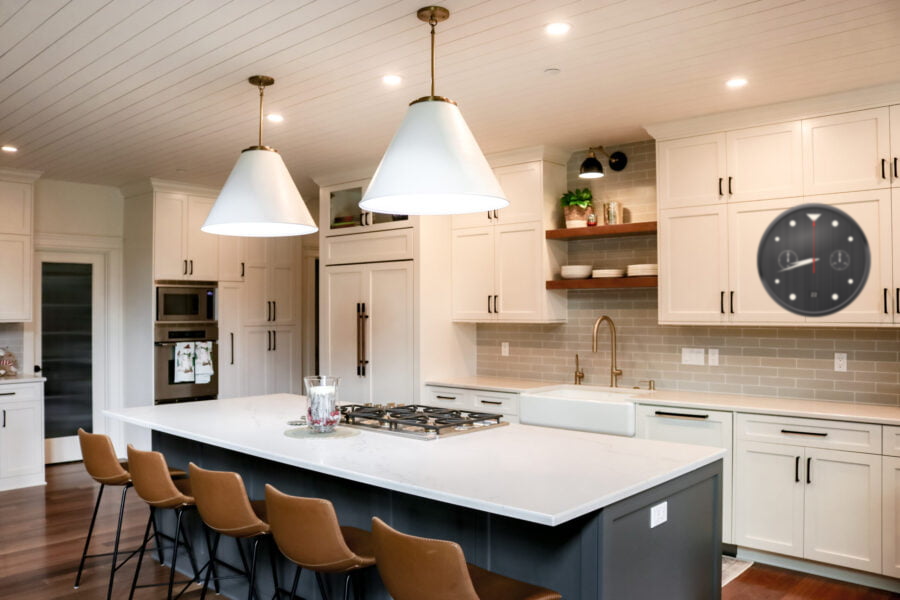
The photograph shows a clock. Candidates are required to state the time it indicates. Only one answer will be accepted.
8:42
